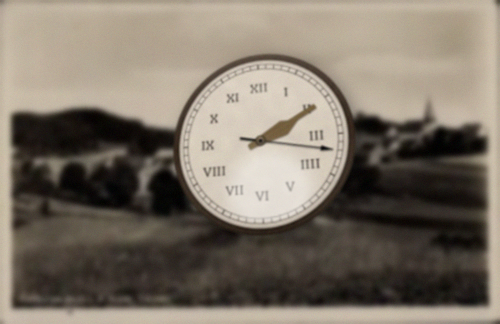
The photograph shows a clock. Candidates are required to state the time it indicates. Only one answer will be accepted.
2:10:17
